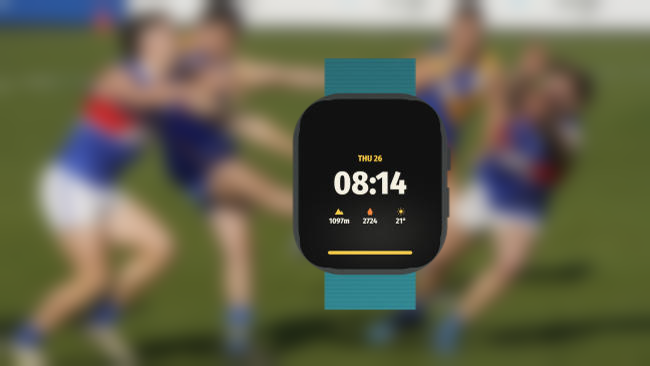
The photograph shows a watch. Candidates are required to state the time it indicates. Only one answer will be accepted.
8:14
